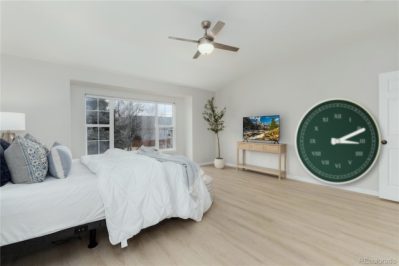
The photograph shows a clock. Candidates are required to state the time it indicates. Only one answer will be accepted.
3:11
